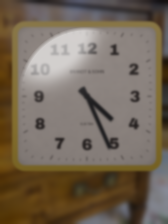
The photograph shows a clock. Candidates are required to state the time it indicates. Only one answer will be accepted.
4:26
